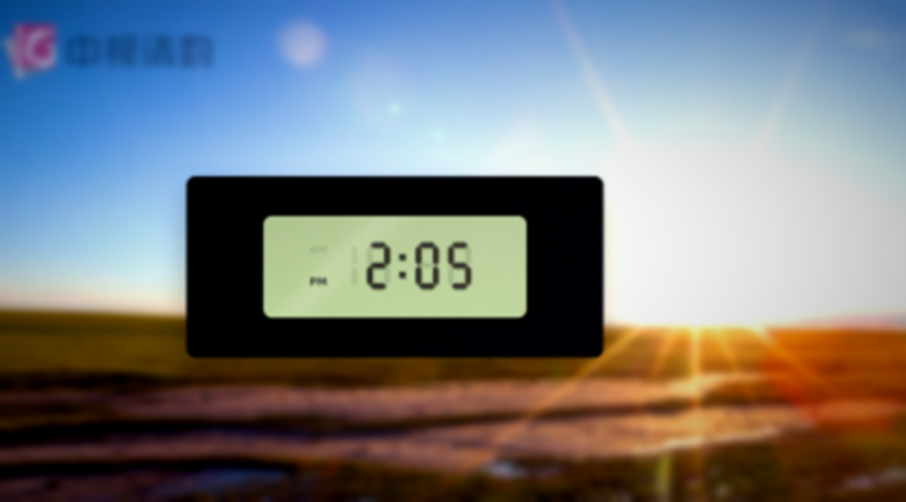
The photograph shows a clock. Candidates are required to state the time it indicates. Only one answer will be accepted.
2:05
